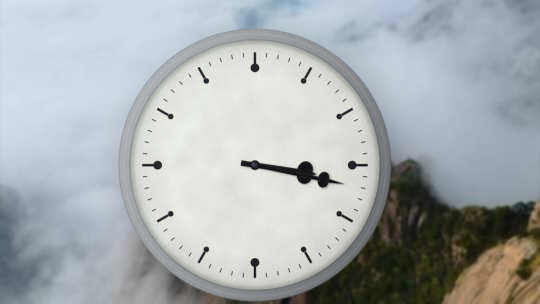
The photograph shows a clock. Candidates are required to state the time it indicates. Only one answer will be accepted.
3:17
